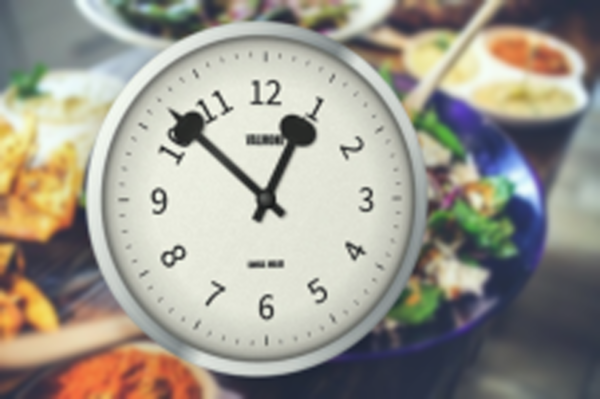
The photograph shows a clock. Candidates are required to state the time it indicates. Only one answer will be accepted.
12:52
